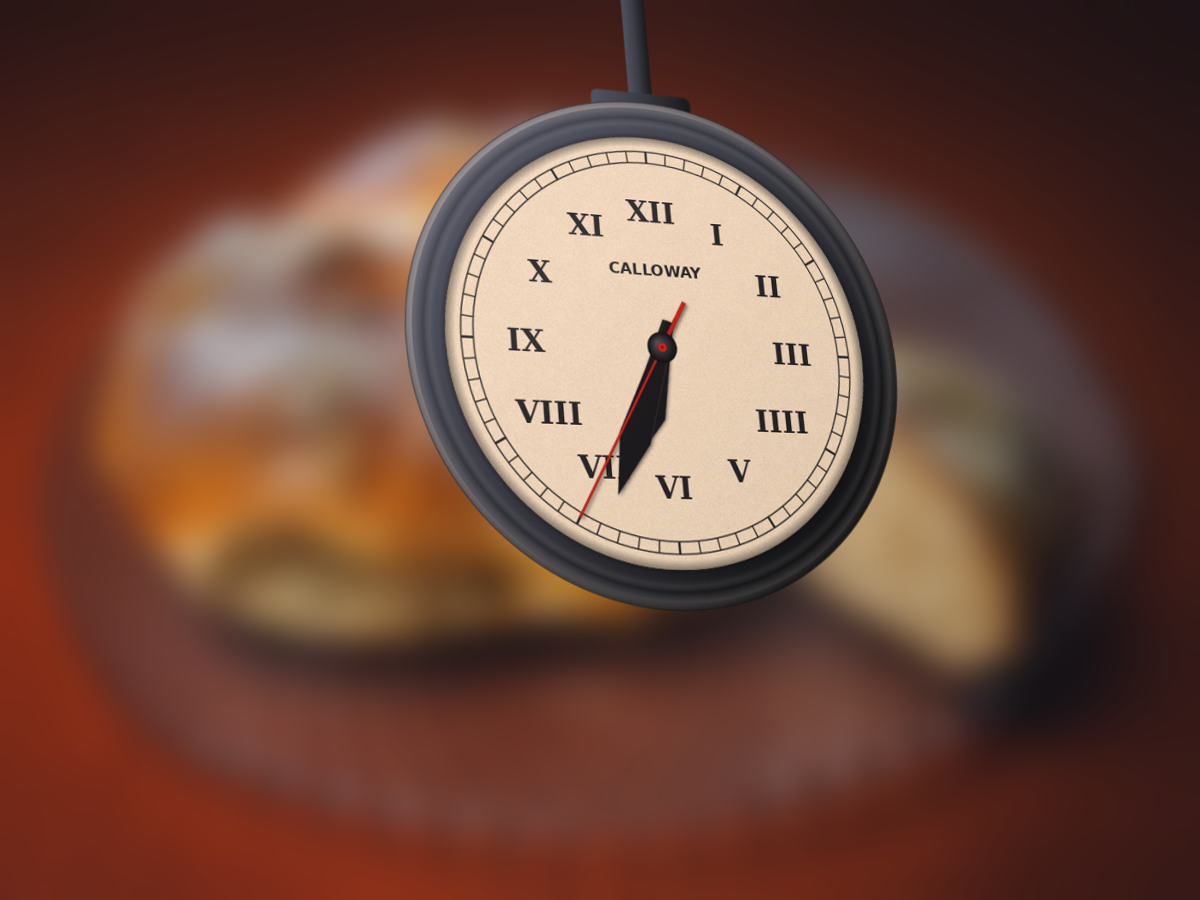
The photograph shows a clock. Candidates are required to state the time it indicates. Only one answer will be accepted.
6:33:35
